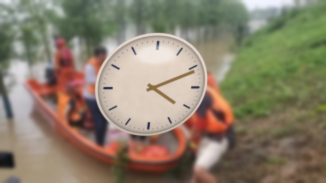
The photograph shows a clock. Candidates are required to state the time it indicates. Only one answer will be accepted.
4:11
